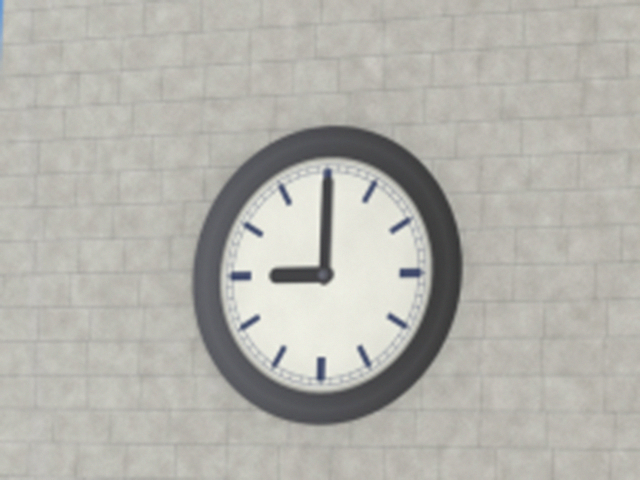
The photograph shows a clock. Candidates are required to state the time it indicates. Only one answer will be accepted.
9:00
